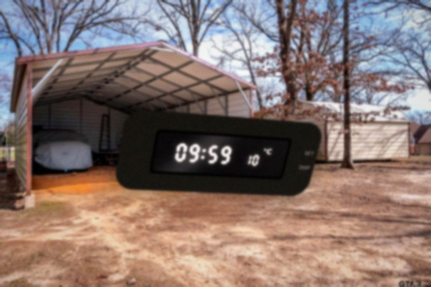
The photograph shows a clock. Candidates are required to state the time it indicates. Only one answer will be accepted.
9:59
